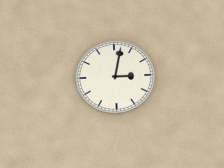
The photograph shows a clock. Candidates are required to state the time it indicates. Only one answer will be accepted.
3:02
